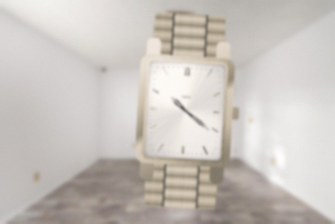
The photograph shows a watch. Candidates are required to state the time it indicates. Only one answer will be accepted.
10:21
